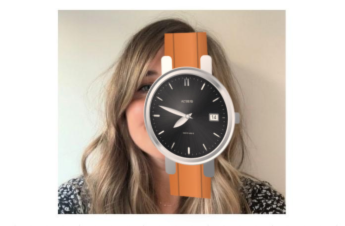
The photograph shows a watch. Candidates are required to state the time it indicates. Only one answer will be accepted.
7:48
